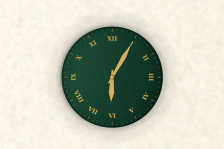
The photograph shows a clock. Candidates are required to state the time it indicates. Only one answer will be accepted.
6:05
